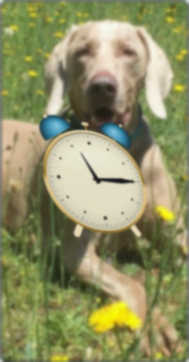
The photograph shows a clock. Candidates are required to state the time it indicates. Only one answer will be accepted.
11:15
